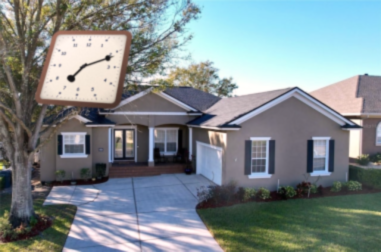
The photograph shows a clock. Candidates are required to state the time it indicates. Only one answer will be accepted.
7:11
